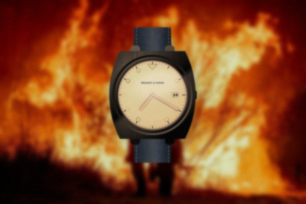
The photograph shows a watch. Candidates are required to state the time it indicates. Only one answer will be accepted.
7:20
